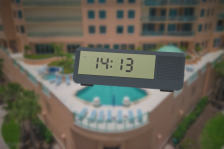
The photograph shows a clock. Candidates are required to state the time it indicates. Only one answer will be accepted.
14:13
